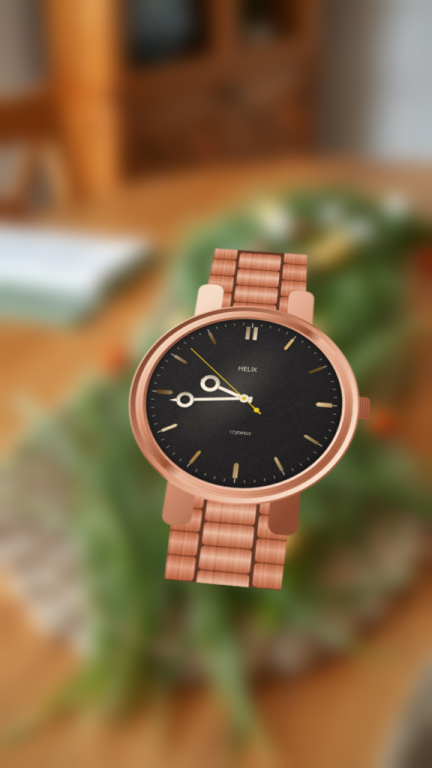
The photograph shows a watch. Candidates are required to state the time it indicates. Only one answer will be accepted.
9:43:52
